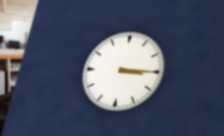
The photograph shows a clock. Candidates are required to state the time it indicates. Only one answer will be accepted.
3:15
